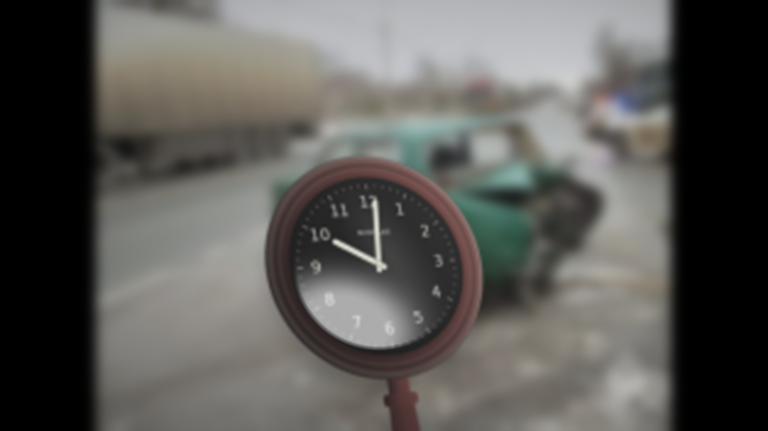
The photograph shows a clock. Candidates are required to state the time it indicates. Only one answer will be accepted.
10:01
